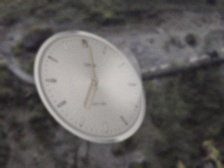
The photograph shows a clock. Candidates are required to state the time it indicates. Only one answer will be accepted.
7:01
